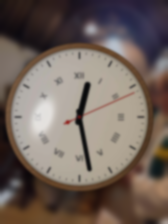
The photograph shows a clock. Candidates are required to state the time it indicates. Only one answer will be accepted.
12:28:11
